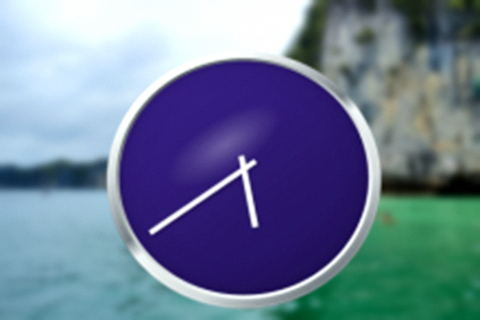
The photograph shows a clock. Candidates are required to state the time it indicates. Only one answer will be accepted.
5:39
